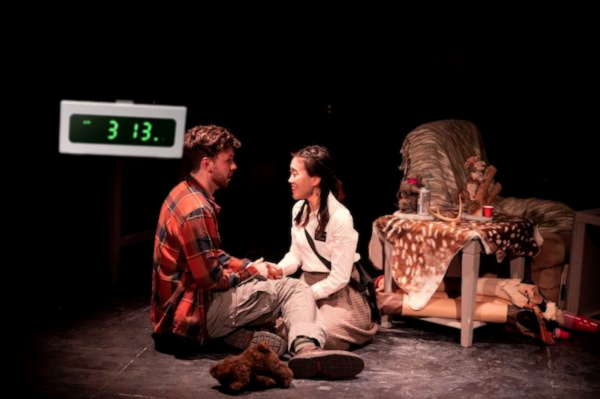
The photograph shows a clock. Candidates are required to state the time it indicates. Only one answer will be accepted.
3:13
